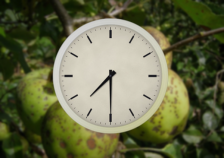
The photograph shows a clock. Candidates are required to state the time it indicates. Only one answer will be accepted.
7:30
